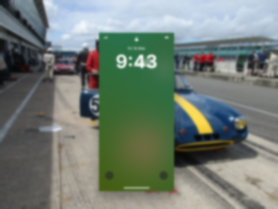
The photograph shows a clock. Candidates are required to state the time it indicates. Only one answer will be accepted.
9:43
